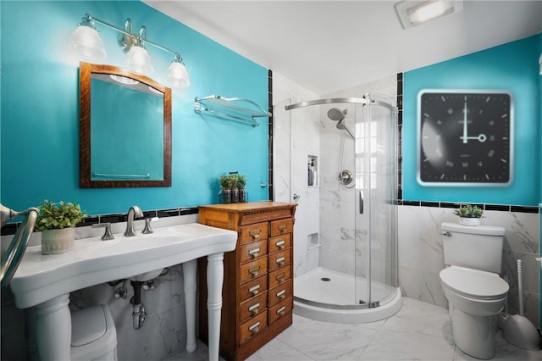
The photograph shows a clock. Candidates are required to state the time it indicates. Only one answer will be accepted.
3:00
